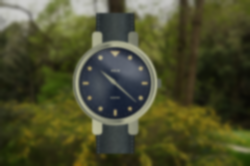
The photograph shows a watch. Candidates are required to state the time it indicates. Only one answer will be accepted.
10:22
